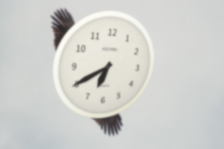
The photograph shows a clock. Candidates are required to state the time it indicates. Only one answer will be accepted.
6:40
